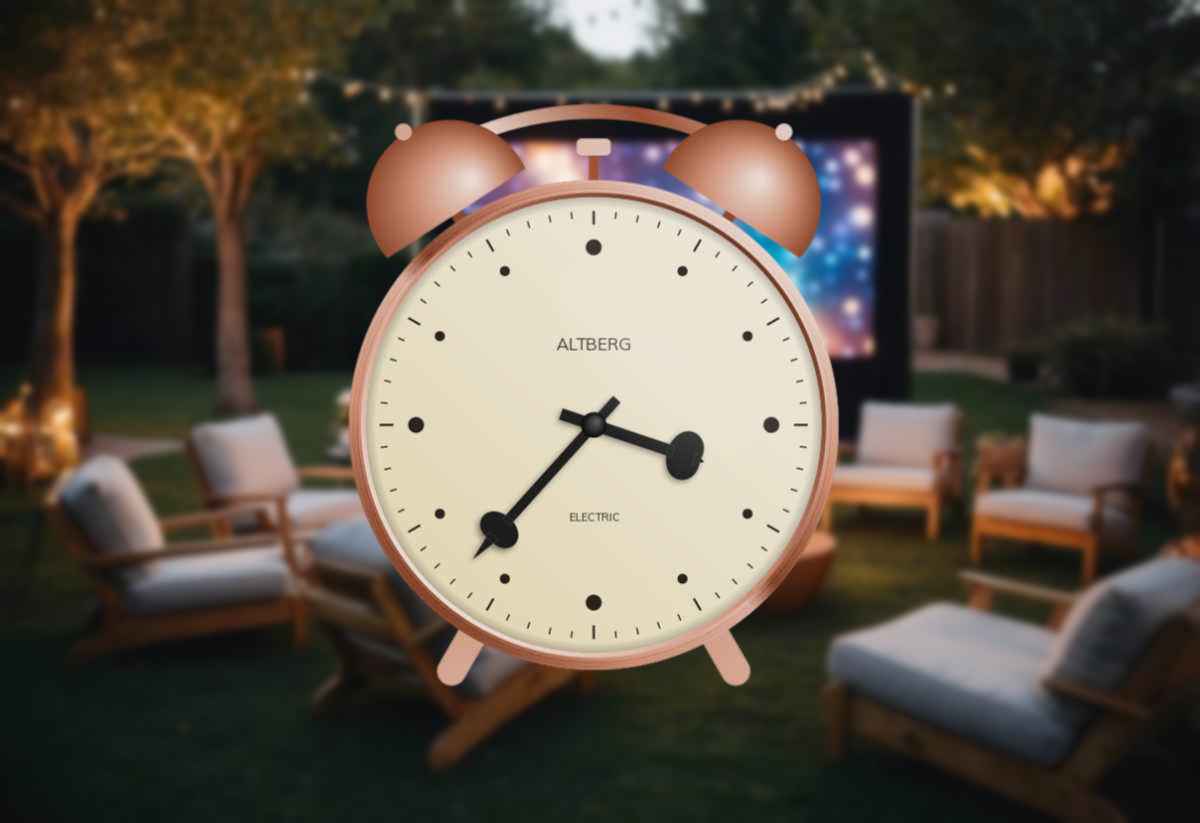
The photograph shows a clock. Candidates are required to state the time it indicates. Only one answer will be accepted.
3:37
